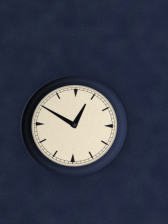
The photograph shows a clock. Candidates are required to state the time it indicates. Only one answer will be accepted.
12:50
